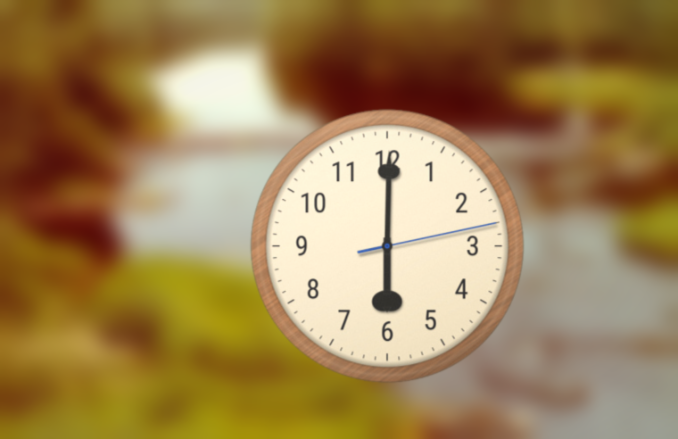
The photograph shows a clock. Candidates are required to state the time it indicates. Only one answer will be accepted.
6:00:13
